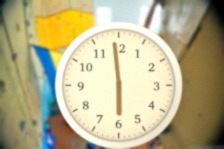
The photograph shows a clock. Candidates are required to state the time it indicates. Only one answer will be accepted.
5:59
